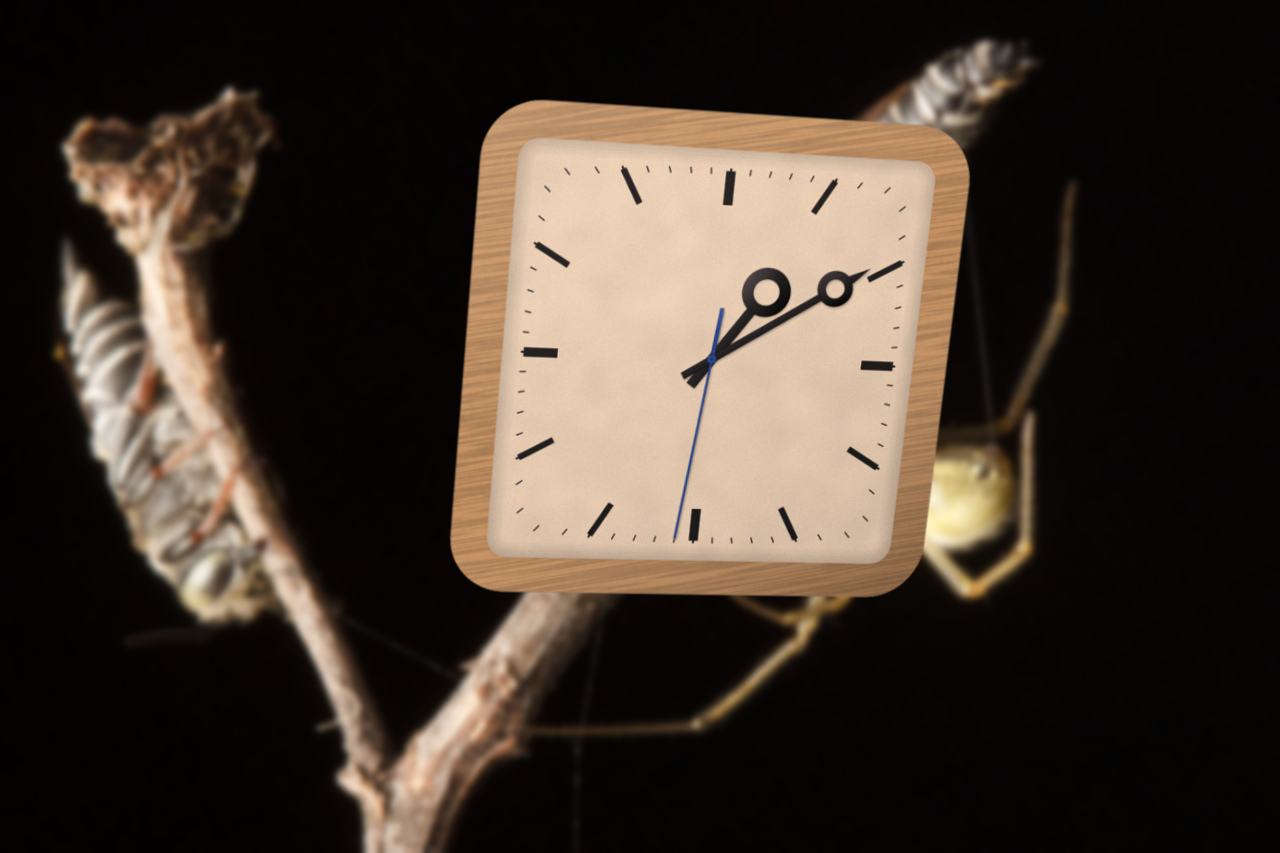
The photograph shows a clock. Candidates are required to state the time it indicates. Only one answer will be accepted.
1:09:31
